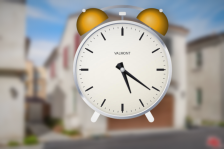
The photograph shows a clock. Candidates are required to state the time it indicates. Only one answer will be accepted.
5:21
